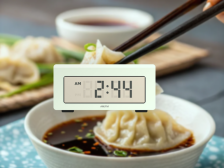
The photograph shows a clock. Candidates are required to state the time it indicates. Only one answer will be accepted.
2:44
